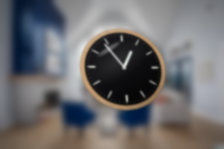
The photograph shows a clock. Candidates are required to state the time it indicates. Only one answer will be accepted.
12:54
